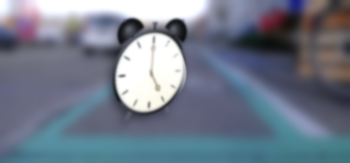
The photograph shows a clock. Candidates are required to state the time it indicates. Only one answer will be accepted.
5:00
